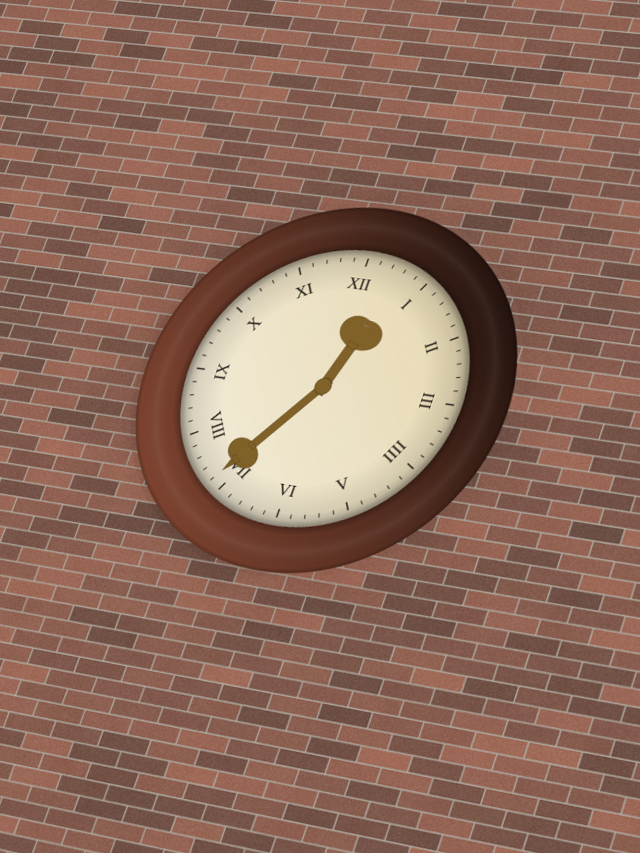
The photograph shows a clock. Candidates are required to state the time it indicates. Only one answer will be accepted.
12:36
